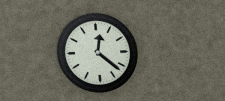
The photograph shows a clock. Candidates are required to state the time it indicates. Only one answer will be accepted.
12:22
